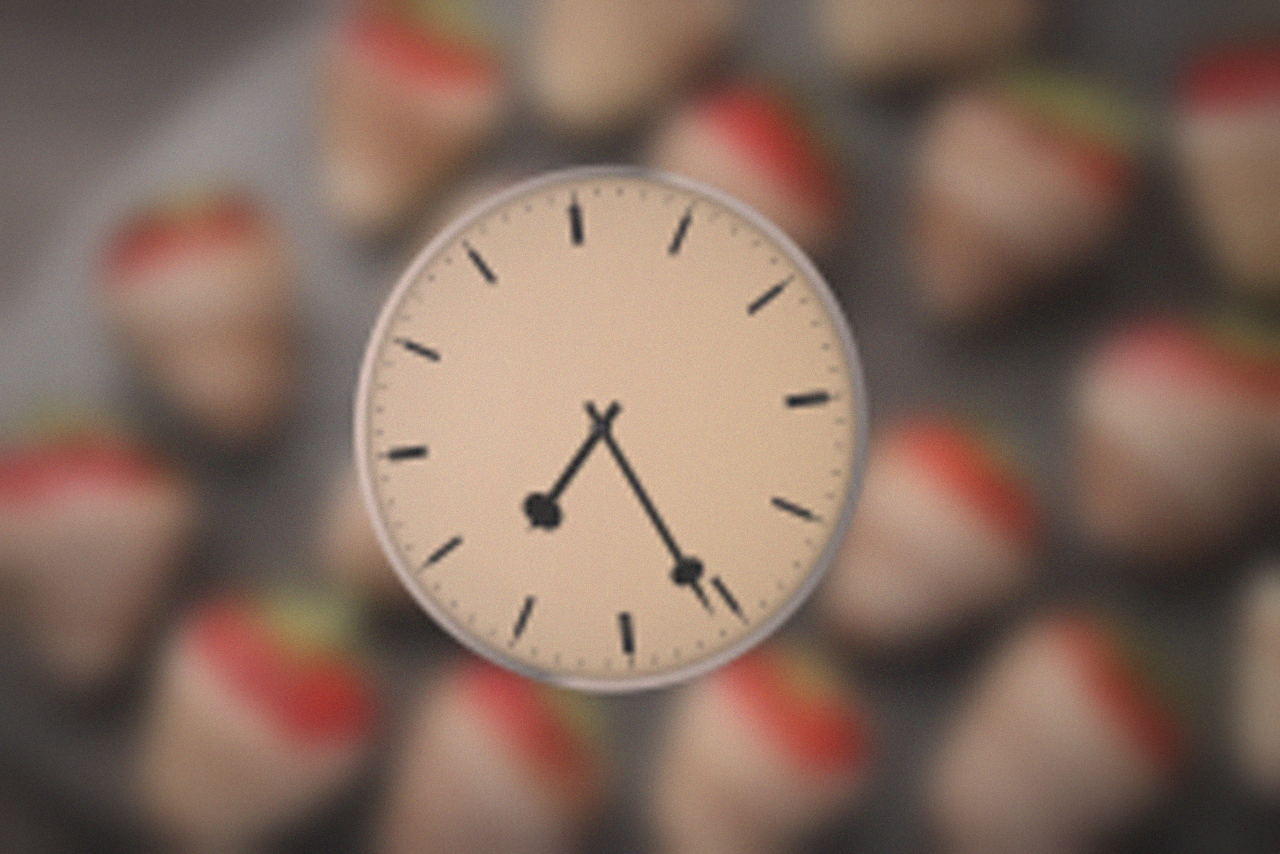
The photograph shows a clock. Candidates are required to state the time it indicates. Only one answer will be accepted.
7:26
